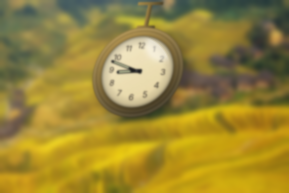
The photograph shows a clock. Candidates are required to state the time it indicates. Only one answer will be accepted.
8:48
